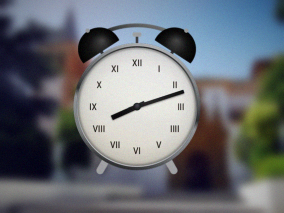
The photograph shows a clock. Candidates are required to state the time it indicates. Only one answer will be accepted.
8:12
